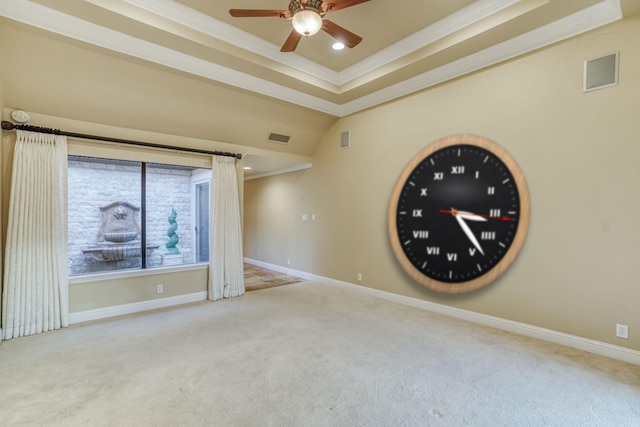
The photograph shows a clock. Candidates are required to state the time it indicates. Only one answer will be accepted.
3:23:16
